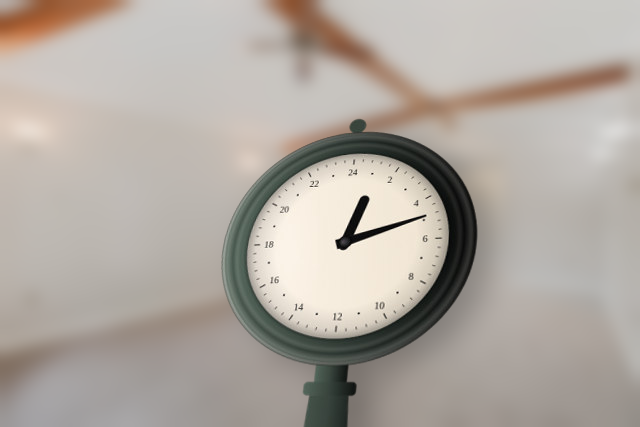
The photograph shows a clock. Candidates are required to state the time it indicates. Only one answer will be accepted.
1:12
